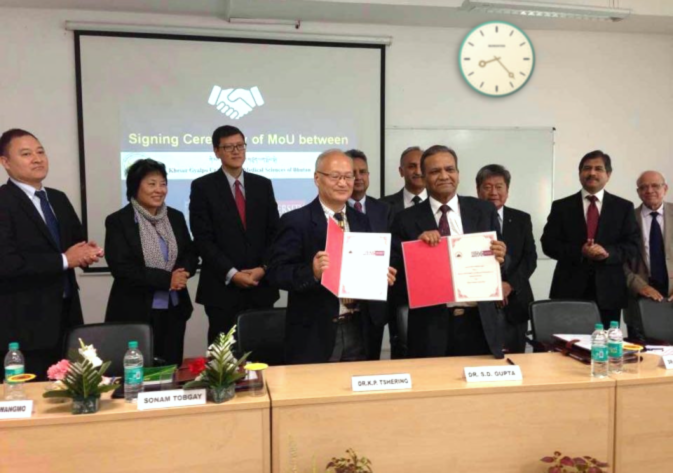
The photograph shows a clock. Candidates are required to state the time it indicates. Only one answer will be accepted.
8:23
